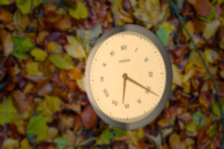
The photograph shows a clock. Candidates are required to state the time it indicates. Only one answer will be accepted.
6:20
